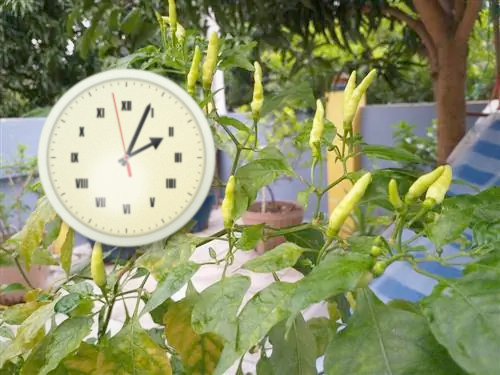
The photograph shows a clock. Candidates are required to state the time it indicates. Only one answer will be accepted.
2:03:58
